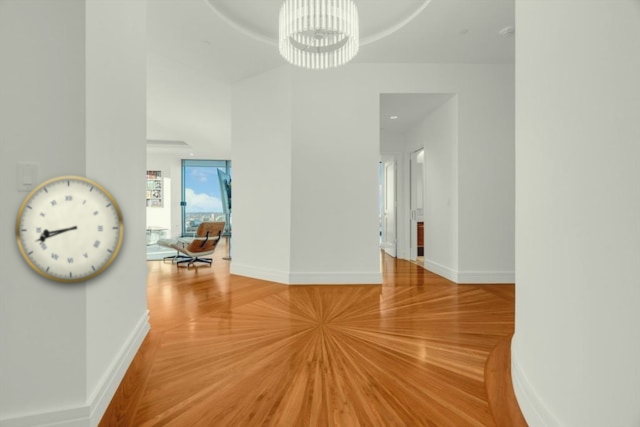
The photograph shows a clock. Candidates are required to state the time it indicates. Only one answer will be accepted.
8:42
